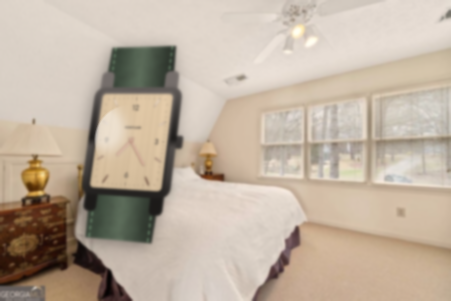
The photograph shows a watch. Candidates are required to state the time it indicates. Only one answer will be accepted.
7:24
